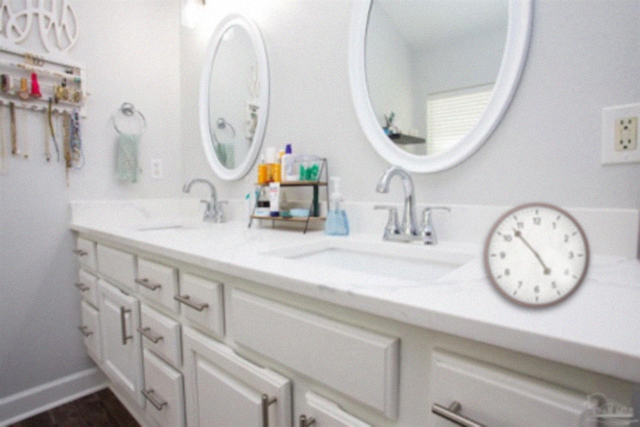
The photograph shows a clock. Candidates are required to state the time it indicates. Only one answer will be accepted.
4:53
